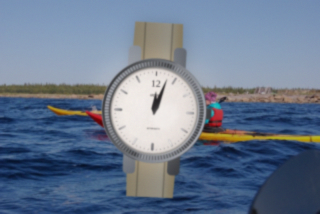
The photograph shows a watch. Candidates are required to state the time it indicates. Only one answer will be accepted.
12:03
